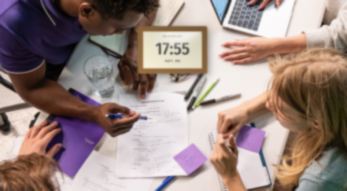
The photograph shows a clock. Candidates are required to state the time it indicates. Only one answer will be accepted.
17:55
